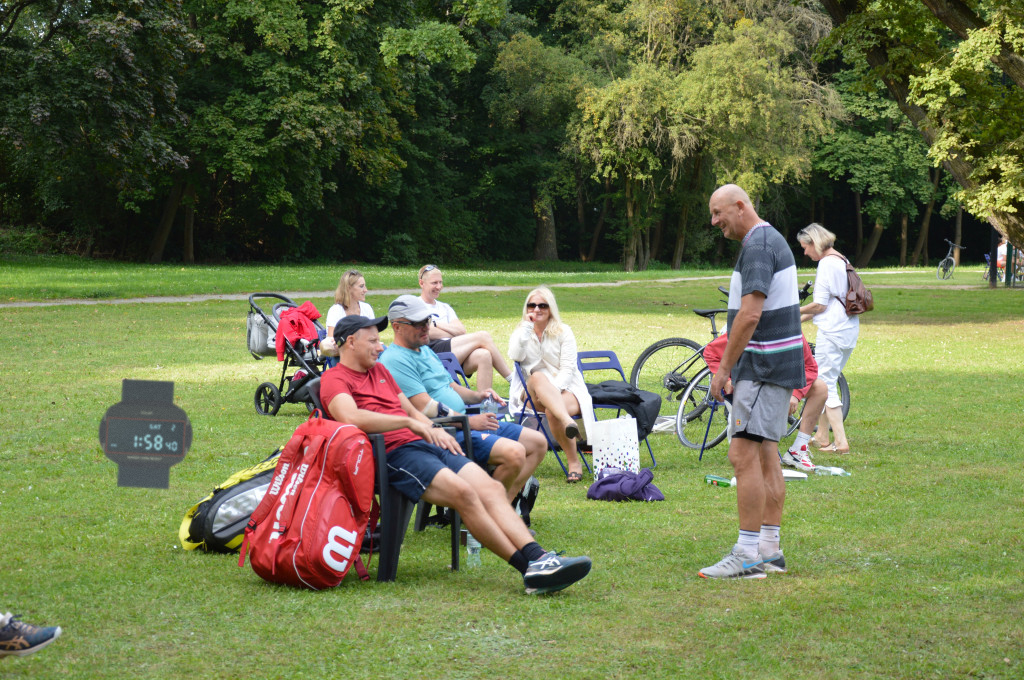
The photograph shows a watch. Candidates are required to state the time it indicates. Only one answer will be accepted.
1:58
